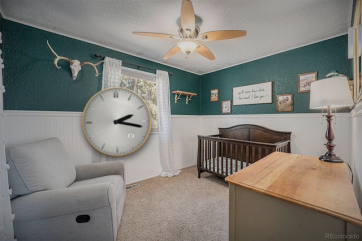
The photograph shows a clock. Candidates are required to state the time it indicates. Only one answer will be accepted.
2:17
